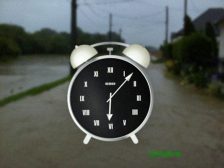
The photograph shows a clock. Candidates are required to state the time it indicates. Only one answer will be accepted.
6:07
